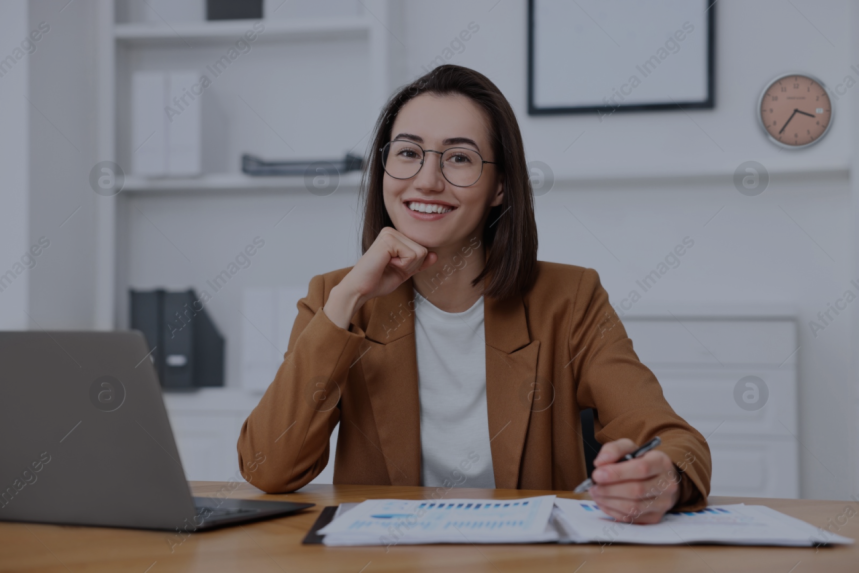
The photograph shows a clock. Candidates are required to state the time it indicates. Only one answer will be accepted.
3:36
